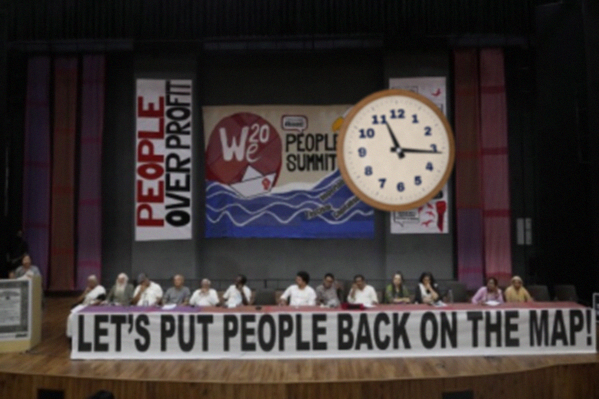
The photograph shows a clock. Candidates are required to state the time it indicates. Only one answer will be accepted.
11:16
